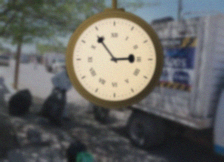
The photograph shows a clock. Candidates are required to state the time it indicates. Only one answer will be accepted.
2:54
